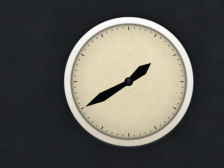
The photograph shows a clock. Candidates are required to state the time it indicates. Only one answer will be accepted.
1:40
